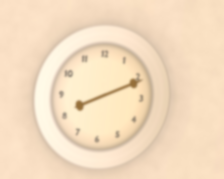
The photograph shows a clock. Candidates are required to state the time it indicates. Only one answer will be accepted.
8:11
